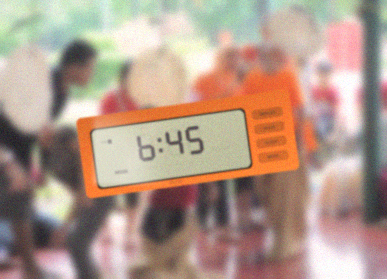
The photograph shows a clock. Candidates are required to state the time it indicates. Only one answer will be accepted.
6:45
